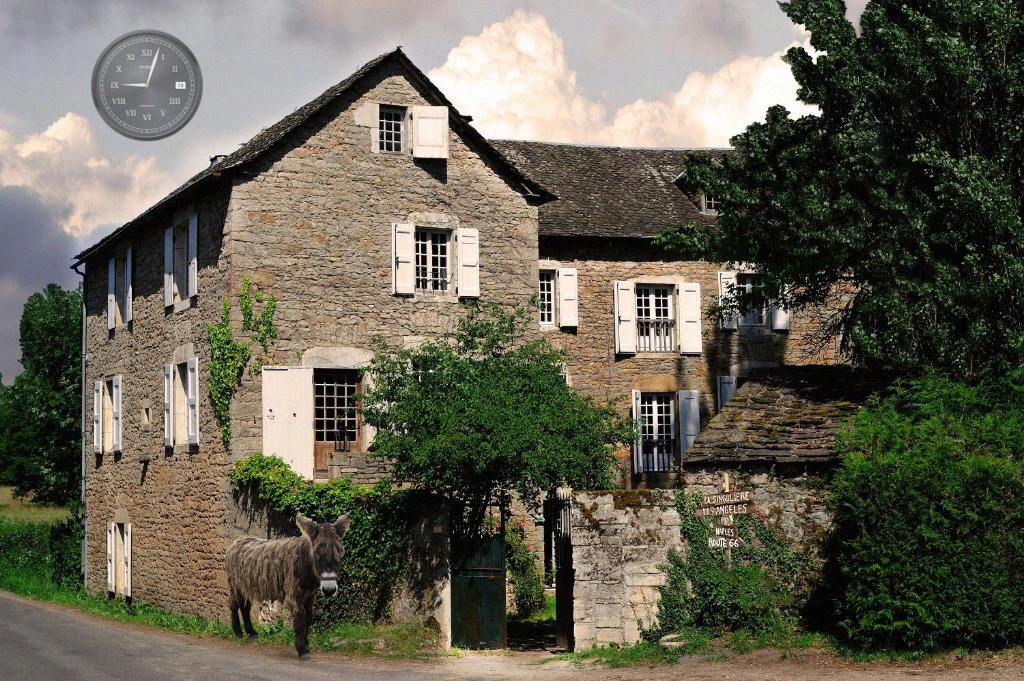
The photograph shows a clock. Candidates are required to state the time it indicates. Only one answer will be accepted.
9:03
